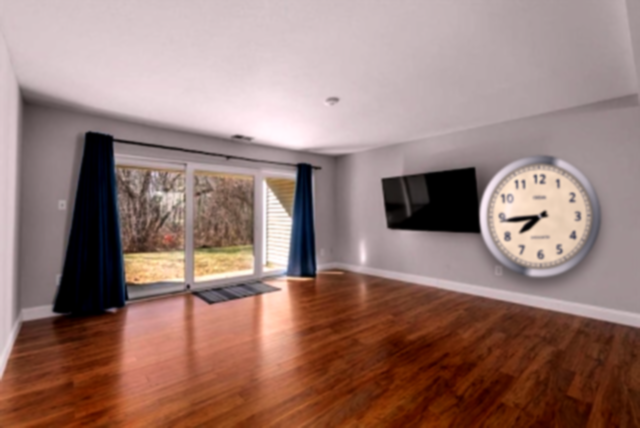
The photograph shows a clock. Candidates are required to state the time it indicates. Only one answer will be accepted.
7:44
